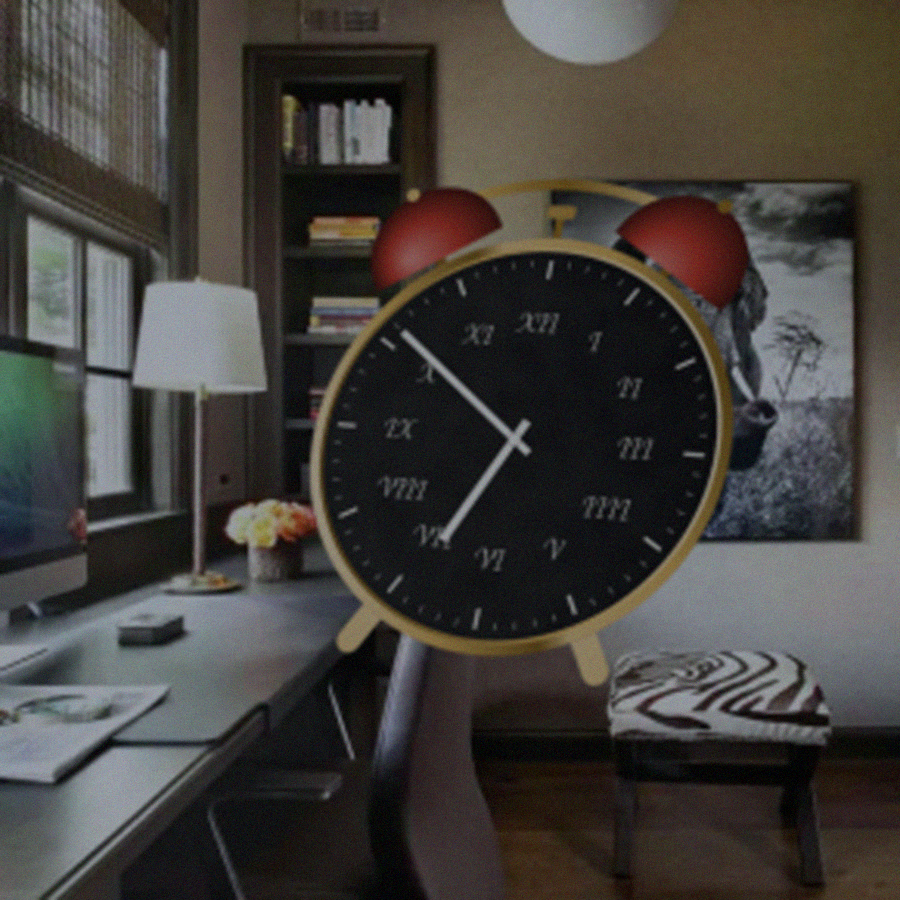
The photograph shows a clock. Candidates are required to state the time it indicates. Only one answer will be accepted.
6:51
